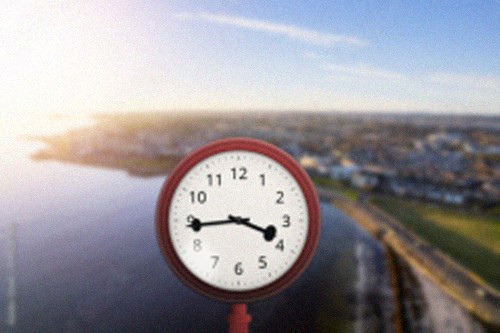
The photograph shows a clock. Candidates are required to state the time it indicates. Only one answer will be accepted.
3:44
